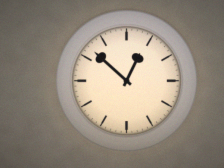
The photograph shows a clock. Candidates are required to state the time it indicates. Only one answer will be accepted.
12:52
